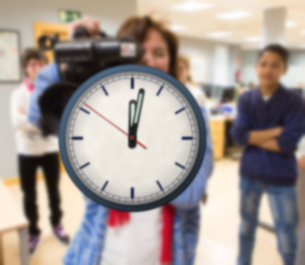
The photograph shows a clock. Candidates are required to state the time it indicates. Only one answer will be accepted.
12:01:51
